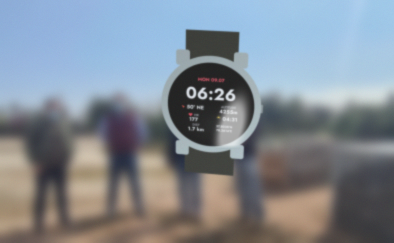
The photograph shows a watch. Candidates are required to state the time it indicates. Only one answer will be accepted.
6:26
